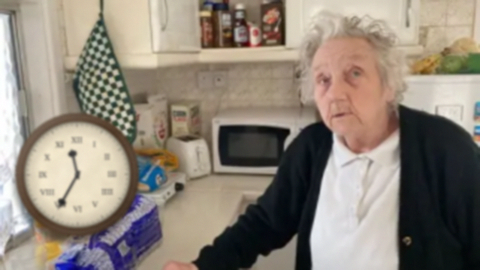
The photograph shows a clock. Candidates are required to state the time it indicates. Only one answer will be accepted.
11:35
